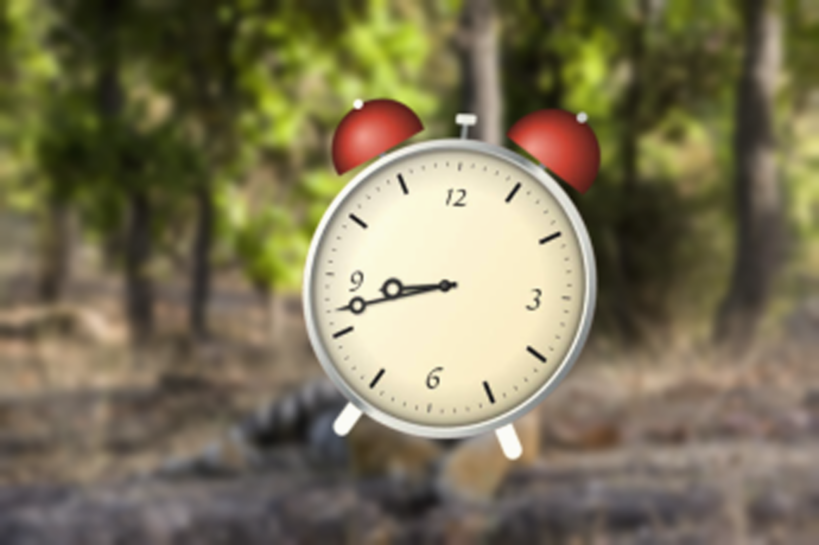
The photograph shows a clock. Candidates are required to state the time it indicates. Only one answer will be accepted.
8:42
